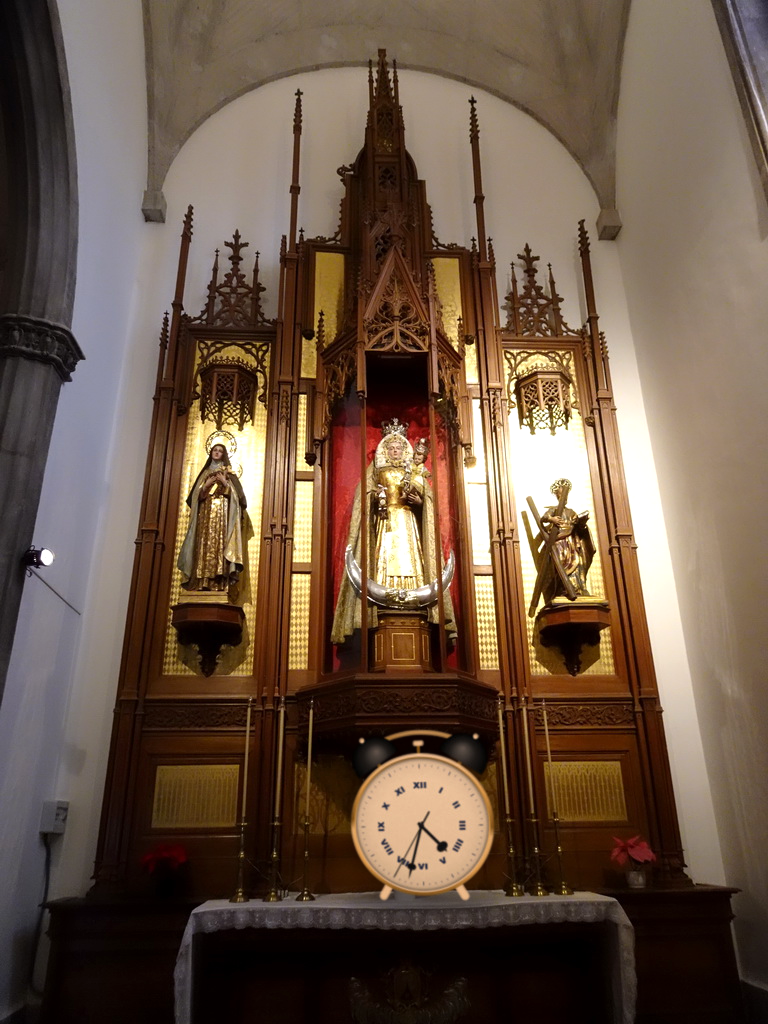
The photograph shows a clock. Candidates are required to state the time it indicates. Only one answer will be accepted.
4:32:35
